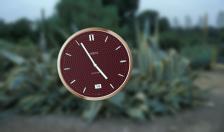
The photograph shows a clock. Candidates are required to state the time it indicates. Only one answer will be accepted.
4:56
